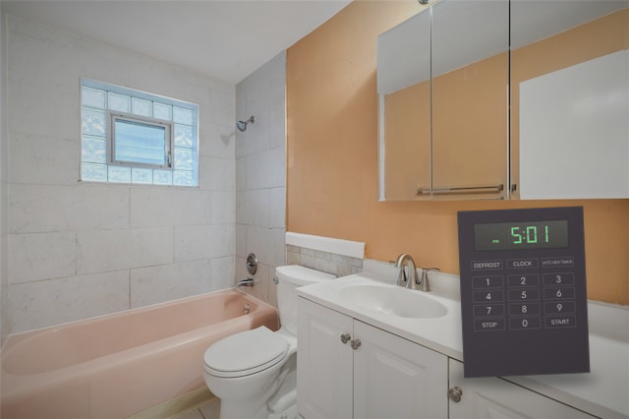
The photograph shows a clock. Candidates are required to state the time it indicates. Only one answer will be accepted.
5:01
